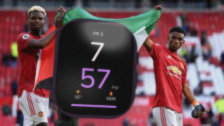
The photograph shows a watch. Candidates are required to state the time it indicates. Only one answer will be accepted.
7:57
